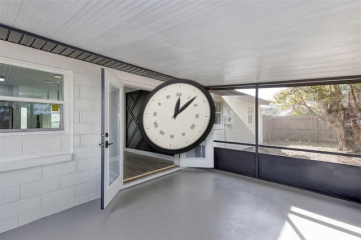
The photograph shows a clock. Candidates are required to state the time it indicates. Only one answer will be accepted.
12:07
